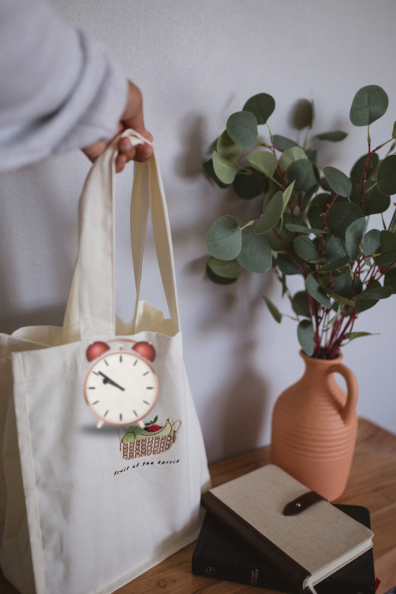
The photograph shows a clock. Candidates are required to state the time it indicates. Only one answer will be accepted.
9:51
